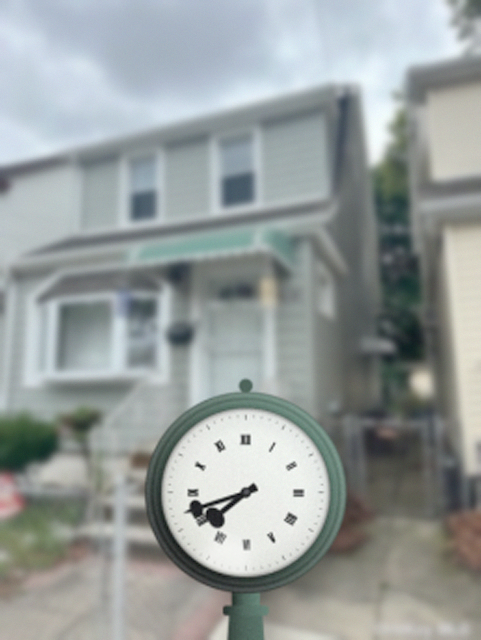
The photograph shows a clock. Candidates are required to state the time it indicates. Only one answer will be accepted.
7:42
